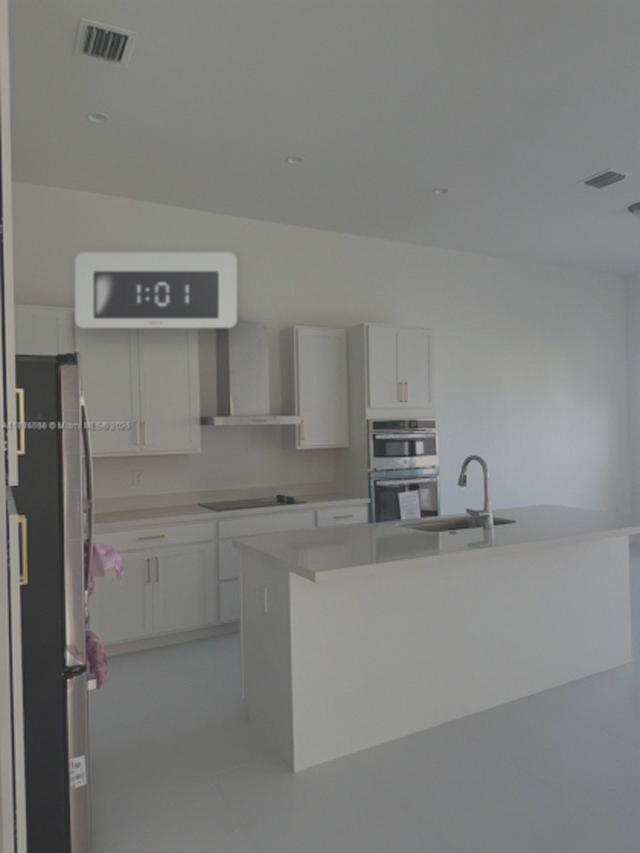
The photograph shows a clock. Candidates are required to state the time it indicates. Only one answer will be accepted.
1:01
